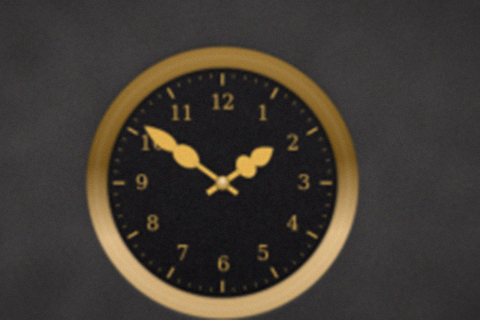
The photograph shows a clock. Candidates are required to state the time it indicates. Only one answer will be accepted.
1:51
